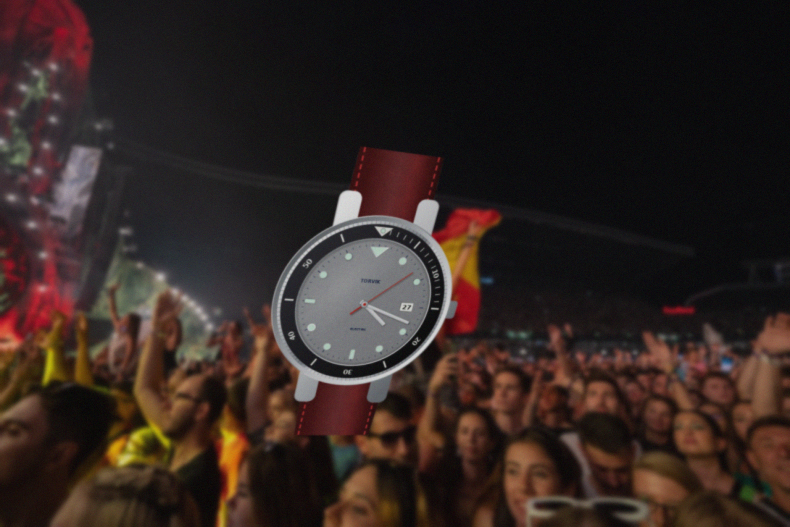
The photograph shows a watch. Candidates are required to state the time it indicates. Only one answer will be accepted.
4:18:08
